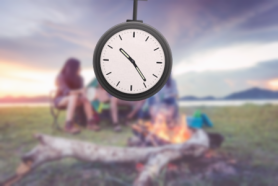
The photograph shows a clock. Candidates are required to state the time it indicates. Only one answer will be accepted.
10:24
